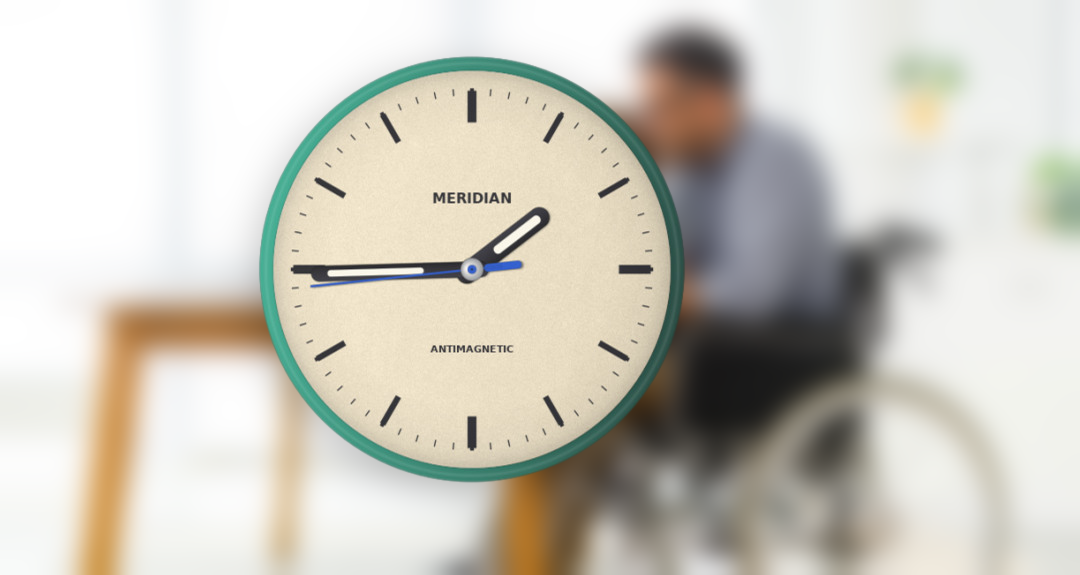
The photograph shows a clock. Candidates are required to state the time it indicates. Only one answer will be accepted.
1:44:44
